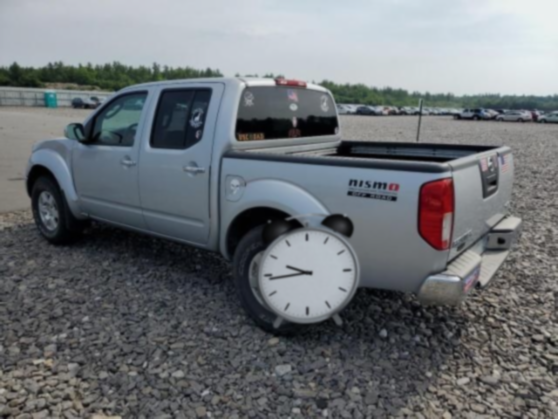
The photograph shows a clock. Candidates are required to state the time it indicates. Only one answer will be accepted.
9:44
